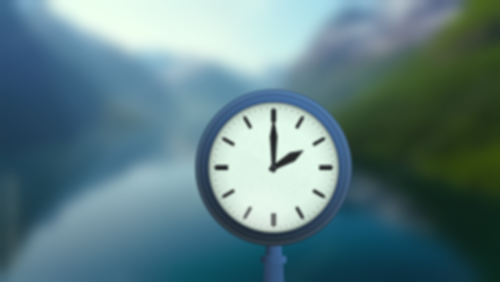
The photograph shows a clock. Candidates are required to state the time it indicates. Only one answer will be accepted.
2:00
